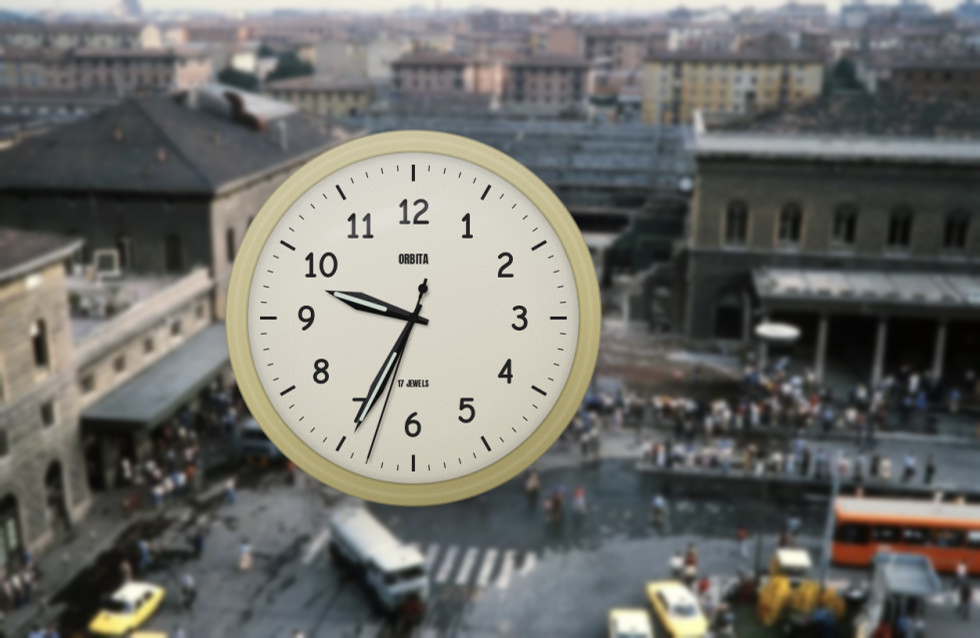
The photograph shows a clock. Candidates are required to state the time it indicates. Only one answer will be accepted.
9:34:33
